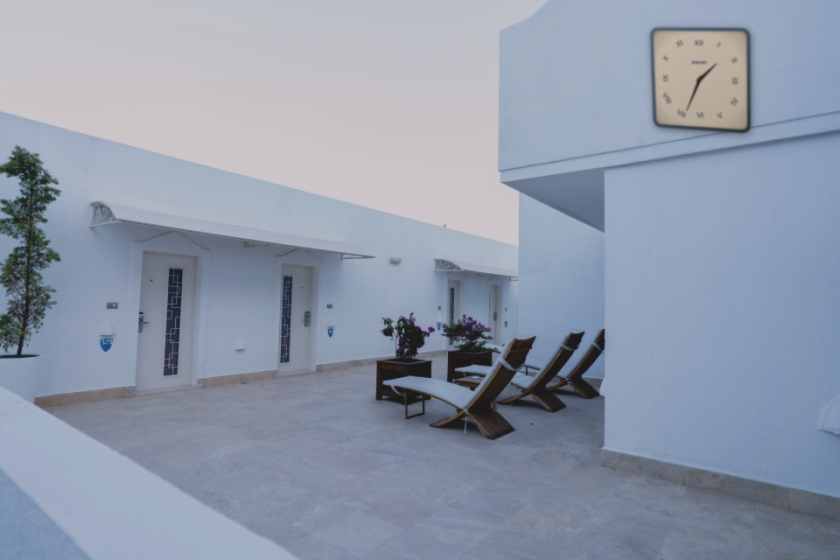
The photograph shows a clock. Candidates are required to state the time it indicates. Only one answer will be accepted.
1:34
